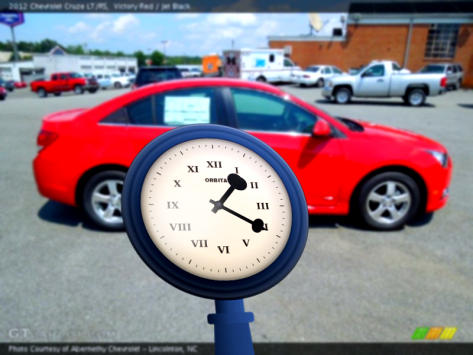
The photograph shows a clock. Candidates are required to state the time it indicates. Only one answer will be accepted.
1:20
